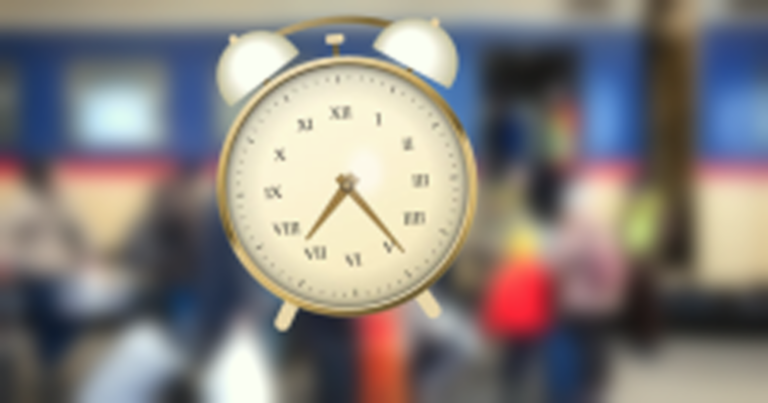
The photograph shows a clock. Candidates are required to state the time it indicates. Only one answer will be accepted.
7:24
